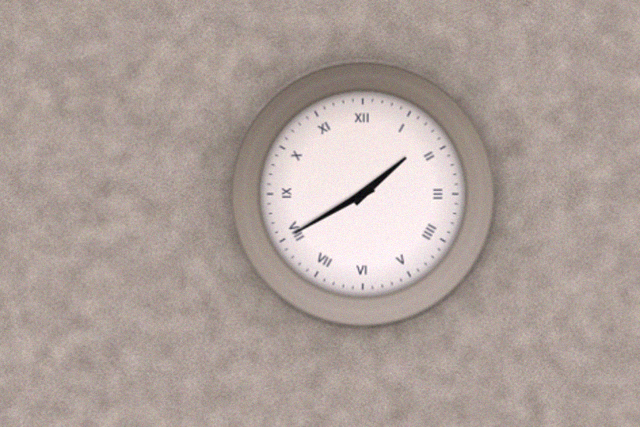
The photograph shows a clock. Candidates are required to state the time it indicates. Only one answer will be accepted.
1:40
